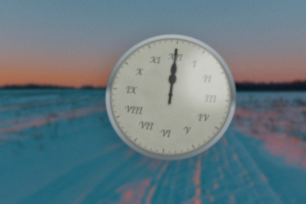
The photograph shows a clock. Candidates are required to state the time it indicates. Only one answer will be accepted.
12:00
